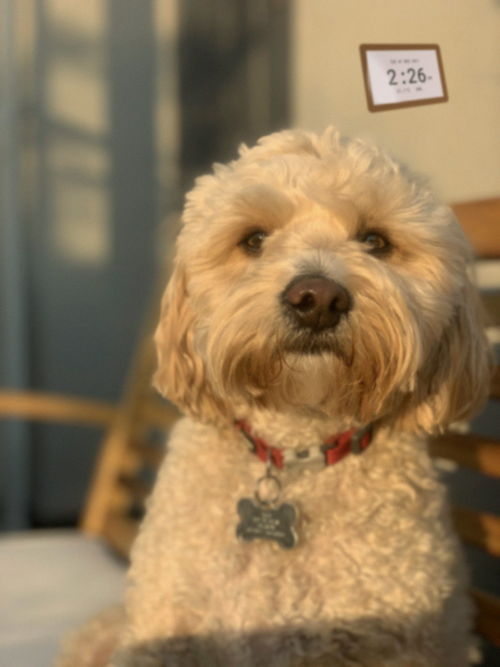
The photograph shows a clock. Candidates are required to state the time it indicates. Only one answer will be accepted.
2:26
